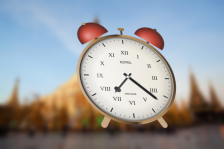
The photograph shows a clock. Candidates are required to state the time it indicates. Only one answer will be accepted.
7:22
